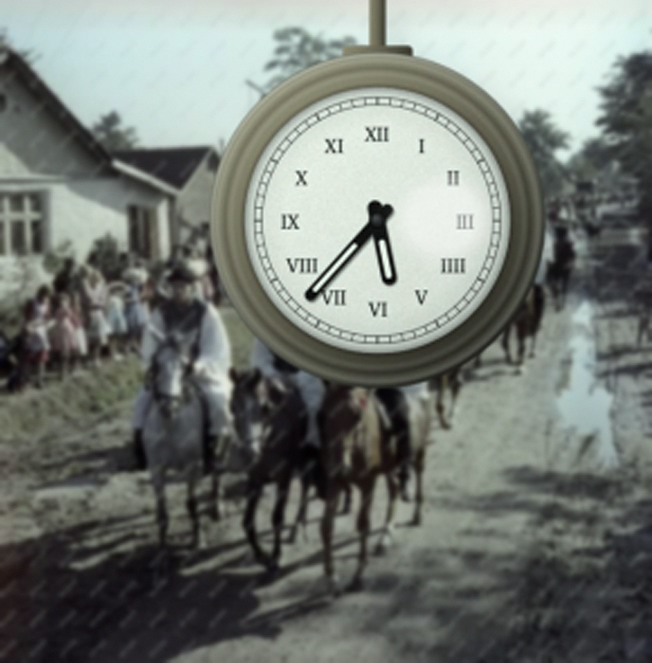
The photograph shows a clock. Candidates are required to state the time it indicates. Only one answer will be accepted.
5:37
